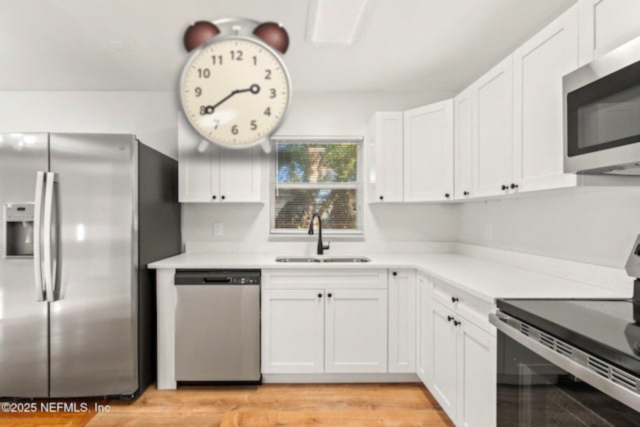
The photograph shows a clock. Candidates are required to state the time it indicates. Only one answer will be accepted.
2:39
